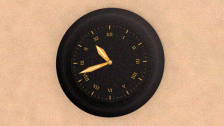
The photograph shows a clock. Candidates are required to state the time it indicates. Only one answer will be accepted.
10:42
